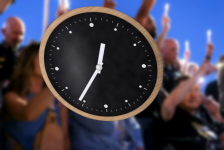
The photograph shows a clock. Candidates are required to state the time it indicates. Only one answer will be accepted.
12:36
